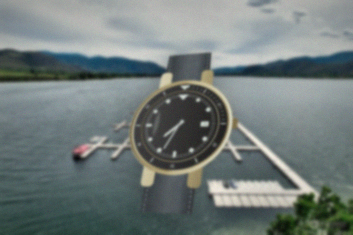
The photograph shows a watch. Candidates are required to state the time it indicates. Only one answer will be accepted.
7:34
